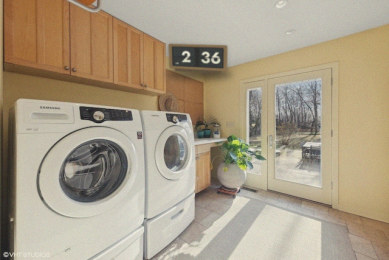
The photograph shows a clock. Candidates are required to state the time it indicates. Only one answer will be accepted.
2:36
